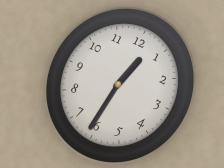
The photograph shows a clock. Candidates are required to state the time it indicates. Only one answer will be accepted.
12:31
